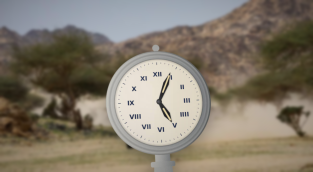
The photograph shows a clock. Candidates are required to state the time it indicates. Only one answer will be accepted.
5:04
